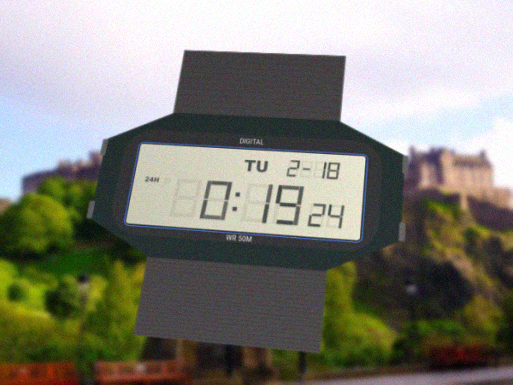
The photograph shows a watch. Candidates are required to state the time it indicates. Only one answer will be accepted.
0:19:24
